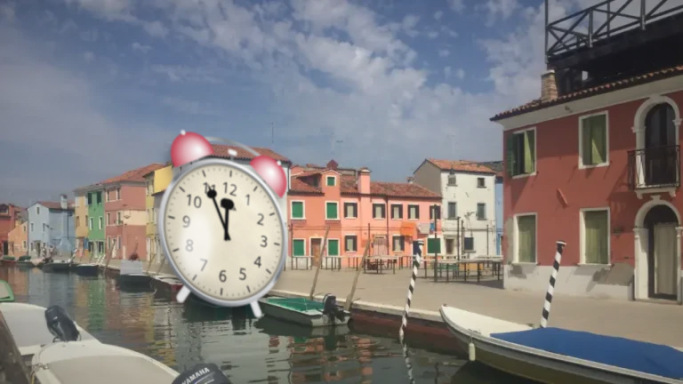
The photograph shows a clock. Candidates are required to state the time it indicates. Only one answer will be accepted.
11:55
